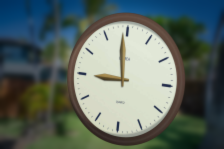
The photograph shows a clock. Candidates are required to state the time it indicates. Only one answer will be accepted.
8:59
